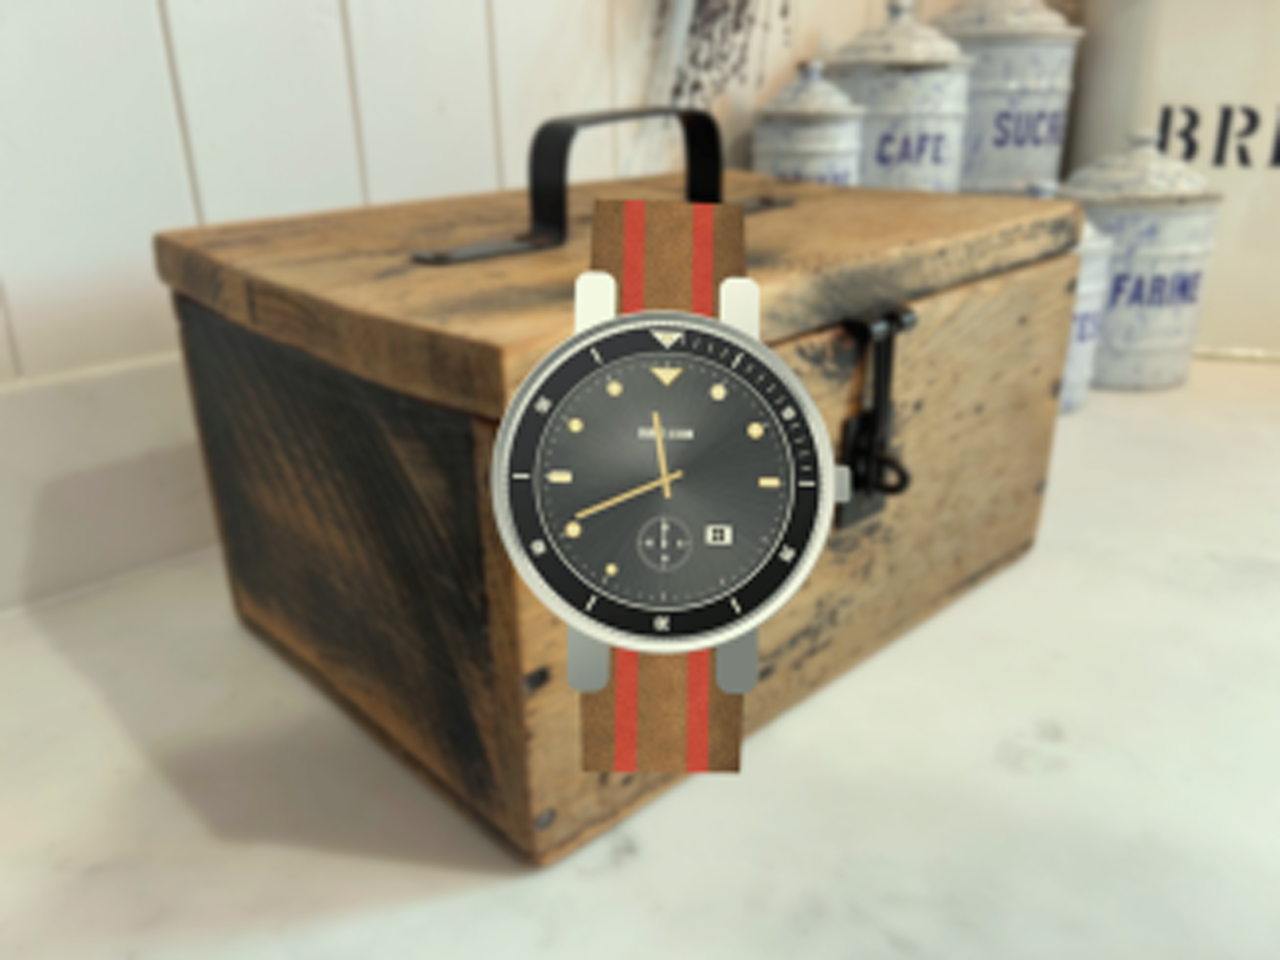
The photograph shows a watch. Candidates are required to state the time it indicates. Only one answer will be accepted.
11:41
